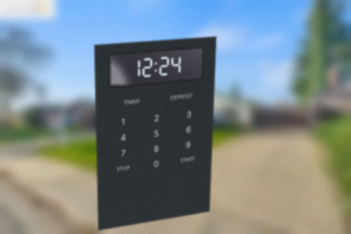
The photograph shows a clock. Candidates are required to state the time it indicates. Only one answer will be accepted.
12:24
